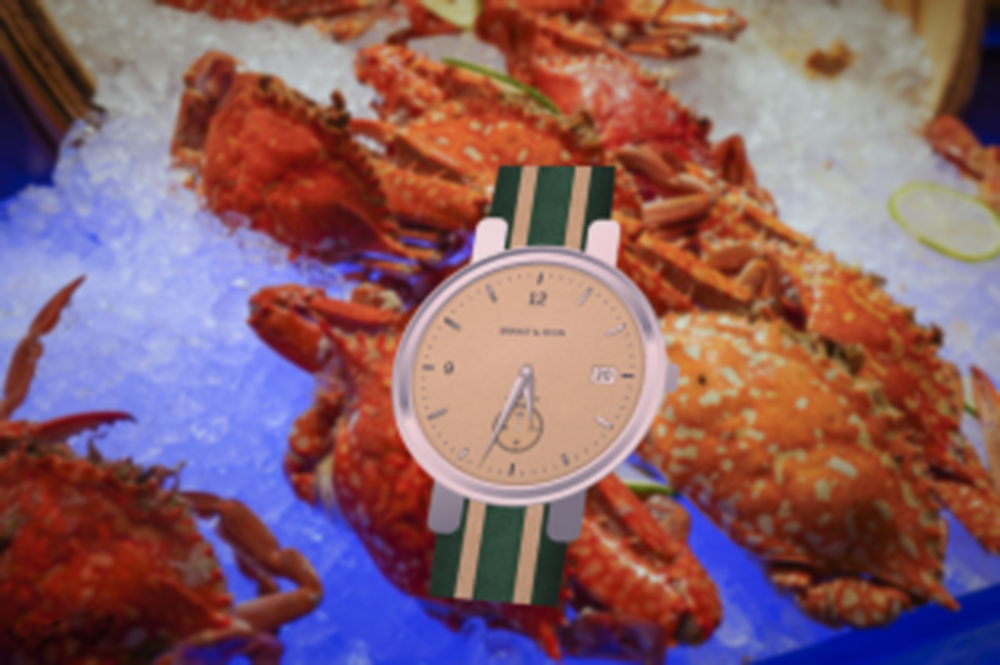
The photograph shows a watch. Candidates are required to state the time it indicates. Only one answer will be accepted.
5:33
